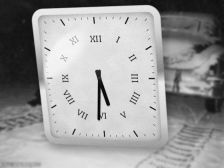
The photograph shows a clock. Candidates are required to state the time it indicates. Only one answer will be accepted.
5:31
